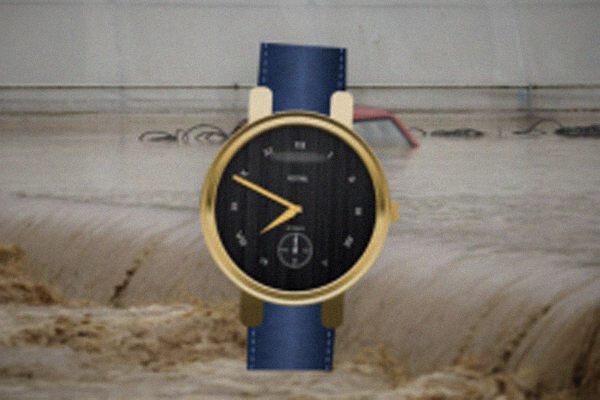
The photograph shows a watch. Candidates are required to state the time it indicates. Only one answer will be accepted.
7:49
